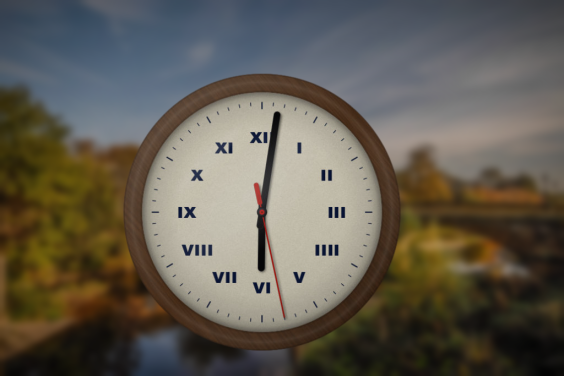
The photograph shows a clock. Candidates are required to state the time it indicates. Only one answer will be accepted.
6:01:28
